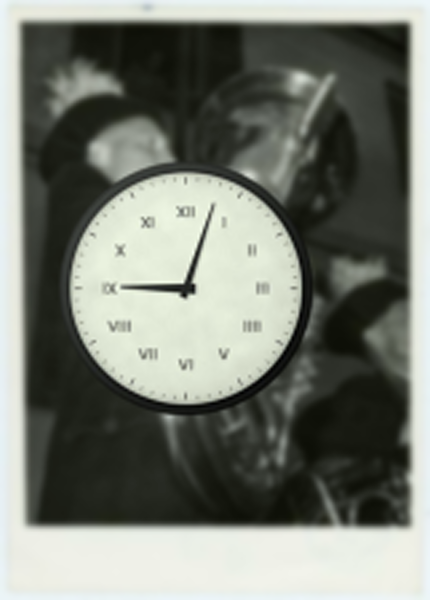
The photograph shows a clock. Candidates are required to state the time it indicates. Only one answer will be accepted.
9:03
